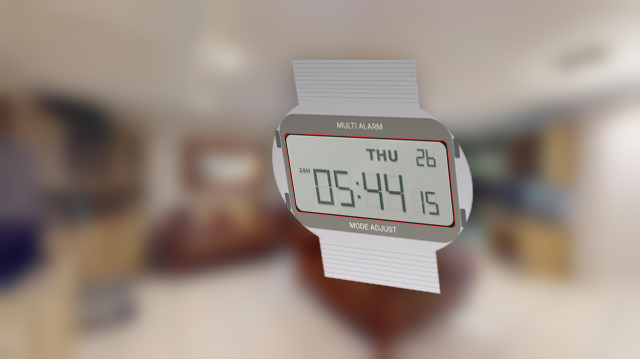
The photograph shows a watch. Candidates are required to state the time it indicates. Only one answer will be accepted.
5:44:15
